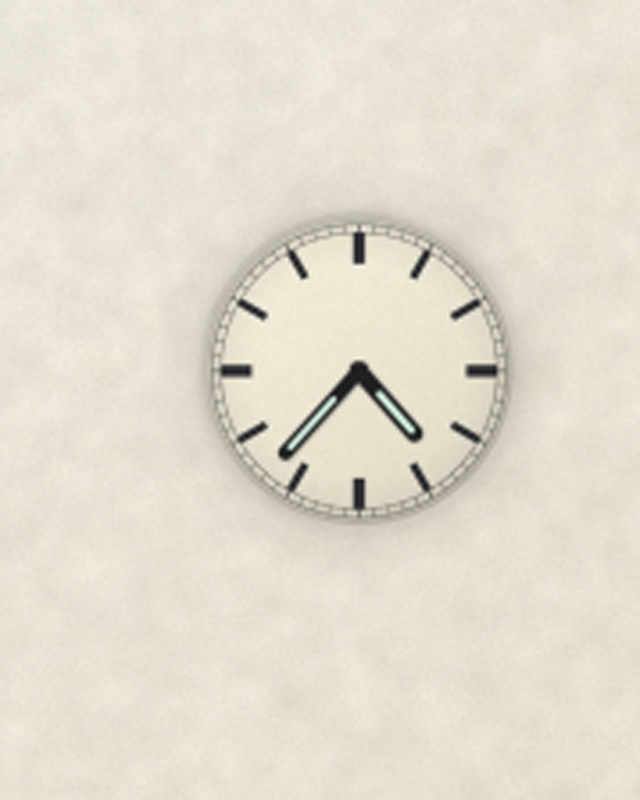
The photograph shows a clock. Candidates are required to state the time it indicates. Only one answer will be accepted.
4:37
